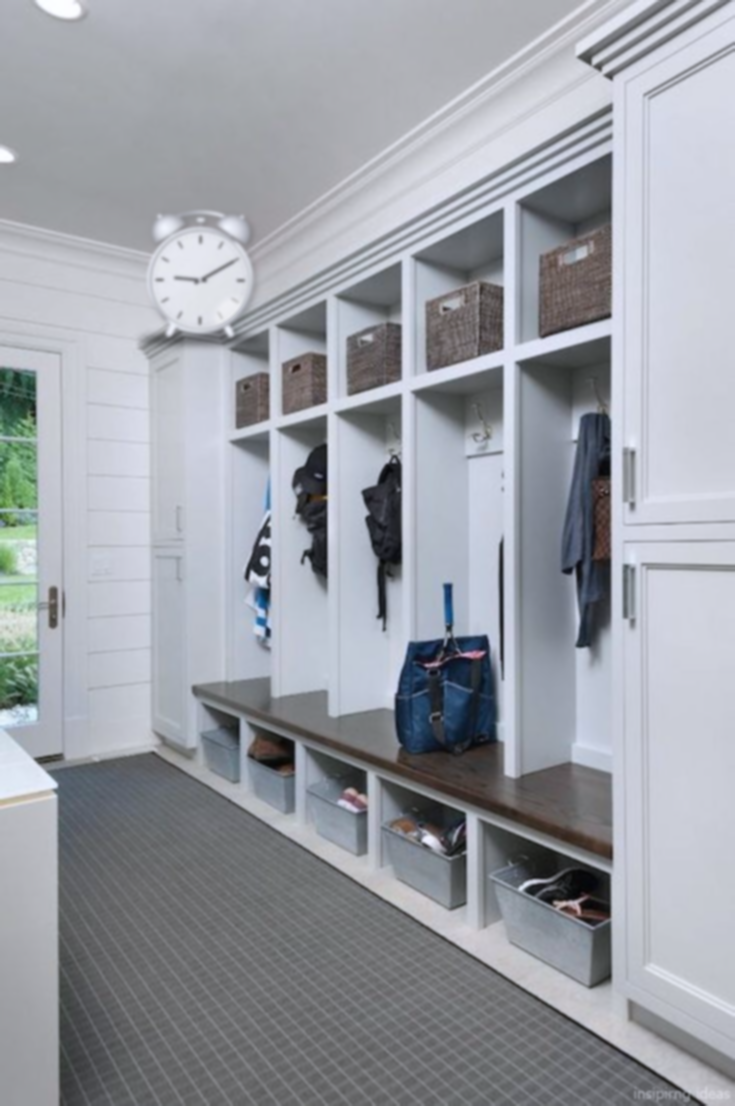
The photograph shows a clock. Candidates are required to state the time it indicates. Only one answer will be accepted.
9:10
